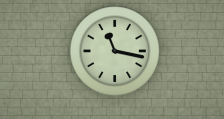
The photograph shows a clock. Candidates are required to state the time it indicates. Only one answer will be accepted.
11:17
